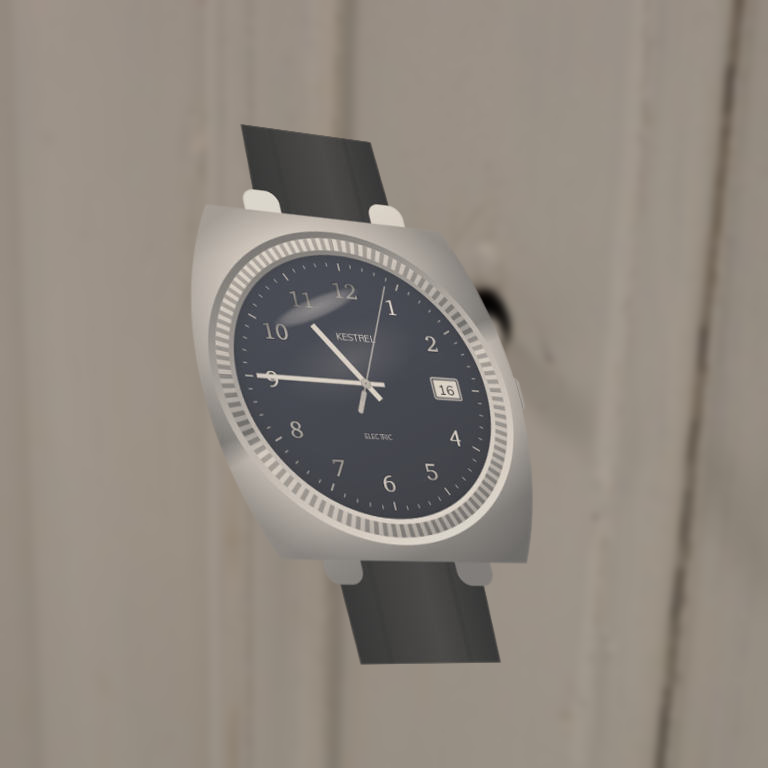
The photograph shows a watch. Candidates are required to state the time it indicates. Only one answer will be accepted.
10:45:04
